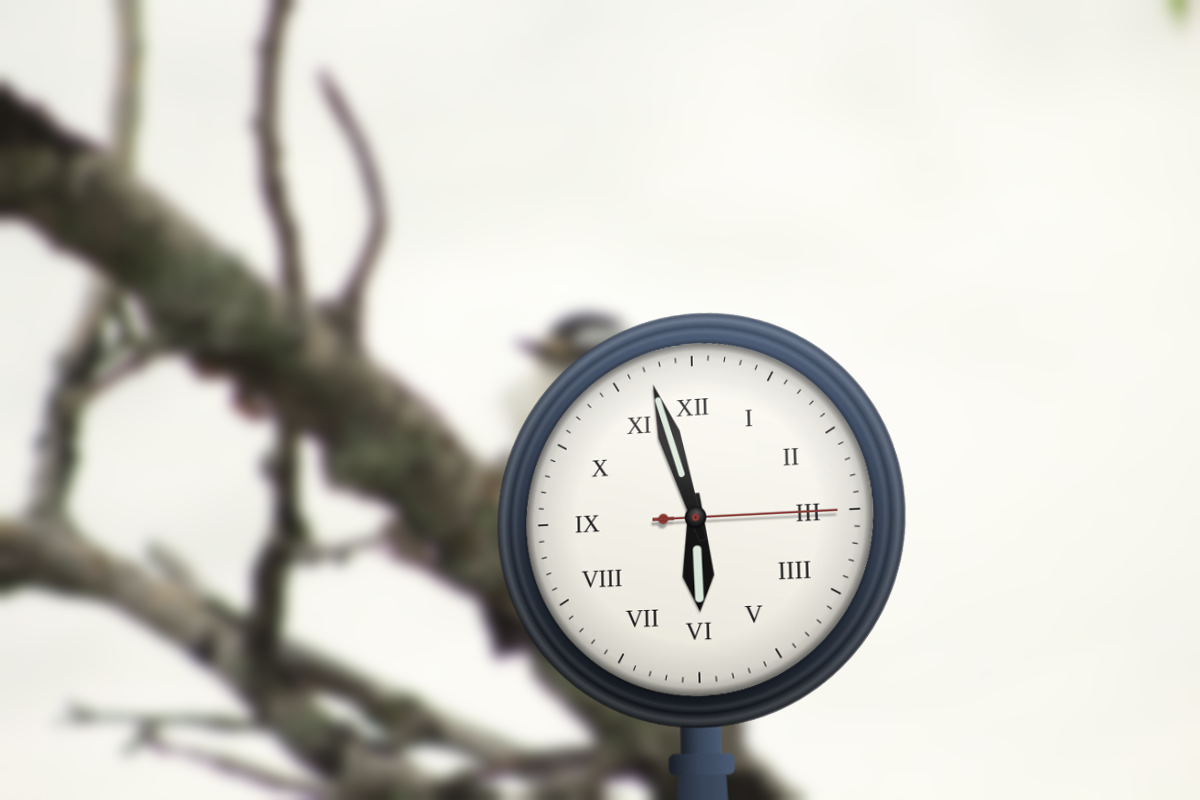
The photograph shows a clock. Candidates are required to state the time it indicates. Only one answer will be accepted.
5:57:15
